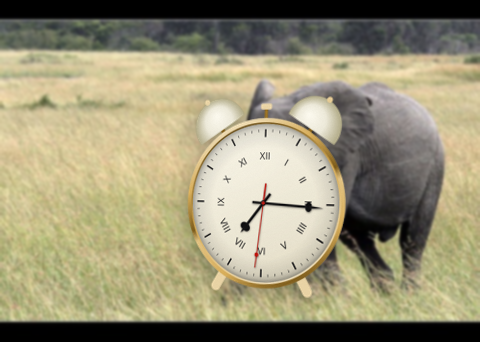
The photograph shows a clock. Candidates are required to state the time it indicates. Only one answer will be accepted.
7:15:31
